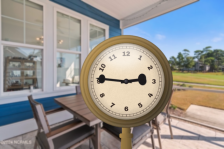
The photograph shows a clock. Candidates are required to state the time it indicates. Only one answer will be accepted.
2:46
